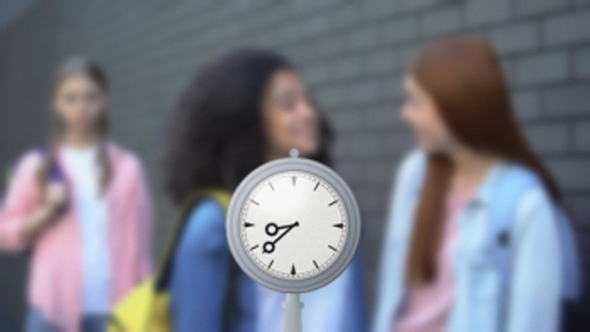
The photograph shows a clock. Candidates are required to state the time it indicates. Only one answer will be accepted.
8:38
